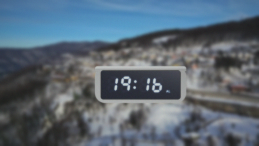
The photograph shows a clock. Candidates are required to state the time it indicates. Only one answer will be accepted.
19:16
